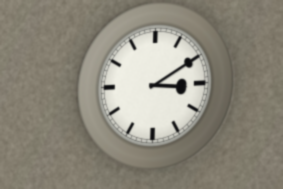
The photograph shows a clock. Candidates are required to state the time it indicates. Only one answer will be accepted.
3:10
